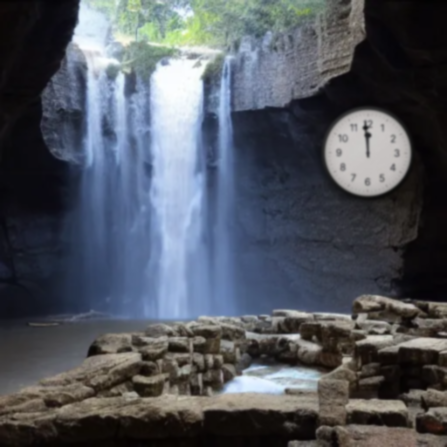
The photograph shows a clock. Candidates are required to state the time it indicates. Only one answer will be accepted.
11:59
